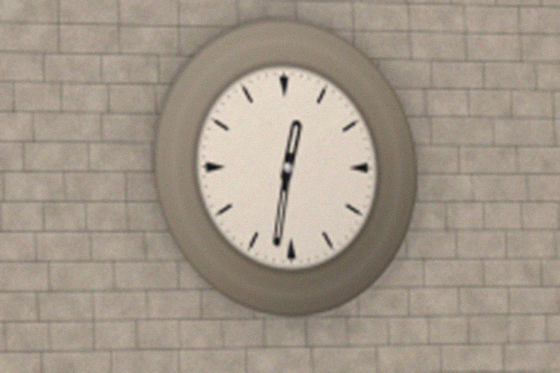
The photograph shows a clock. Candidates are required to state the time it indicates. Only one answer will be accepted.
12:32
